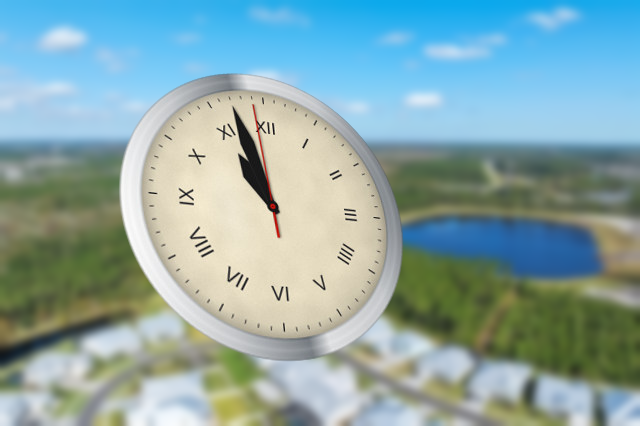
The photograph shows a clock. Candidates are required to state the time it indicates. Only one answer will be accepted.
10:56:59
